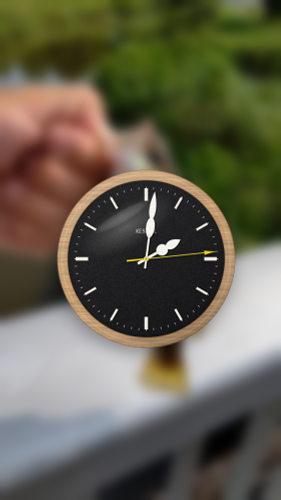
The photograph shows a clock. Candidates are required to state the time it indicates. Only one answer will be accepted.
2:01:14
